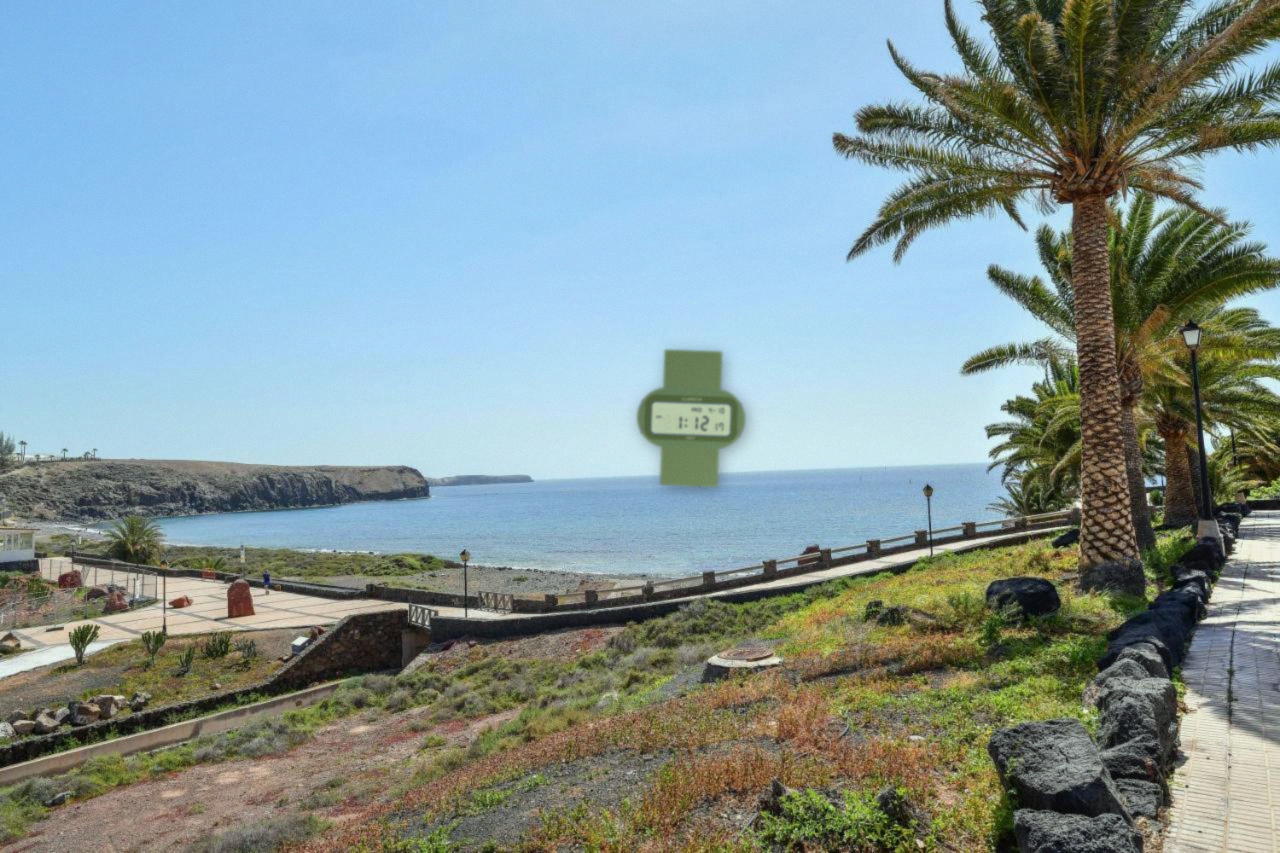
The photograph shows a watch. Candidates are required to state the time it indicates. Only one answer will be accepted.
1:12
